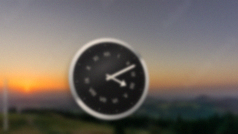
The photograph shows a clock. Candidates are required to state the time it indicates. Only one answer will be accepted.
4:12
